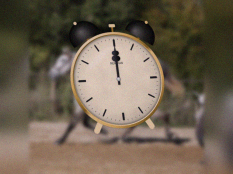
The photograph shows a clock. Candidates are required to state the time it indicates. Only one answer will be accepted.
12:00
